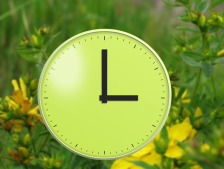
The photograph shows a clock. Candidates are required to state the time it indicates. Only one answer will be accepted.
3:00
